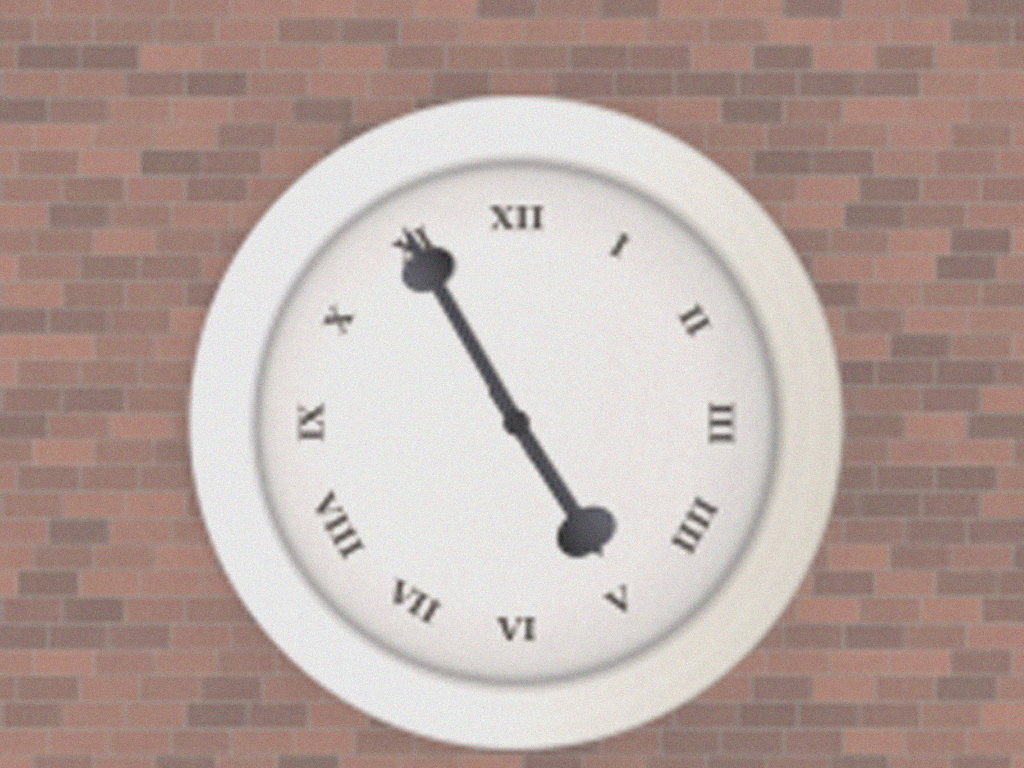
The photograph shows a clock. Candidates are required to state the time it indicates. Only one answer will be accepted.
4:55
